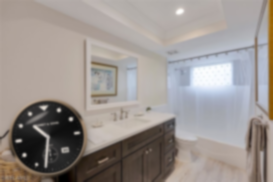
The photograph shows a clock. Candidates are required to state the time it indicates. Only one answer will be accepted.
10:32
